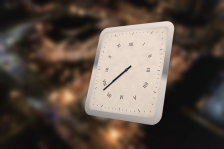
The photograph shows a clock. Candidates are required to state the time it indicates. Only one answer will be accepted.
7:38
